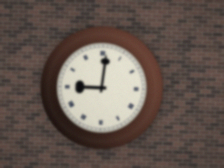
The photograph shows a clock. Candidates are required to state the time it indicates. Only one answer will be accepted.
9:01
